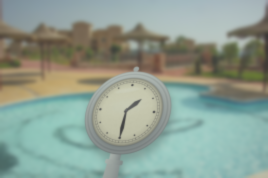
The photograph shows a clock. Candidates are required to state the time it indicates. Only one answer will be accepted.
1:30
